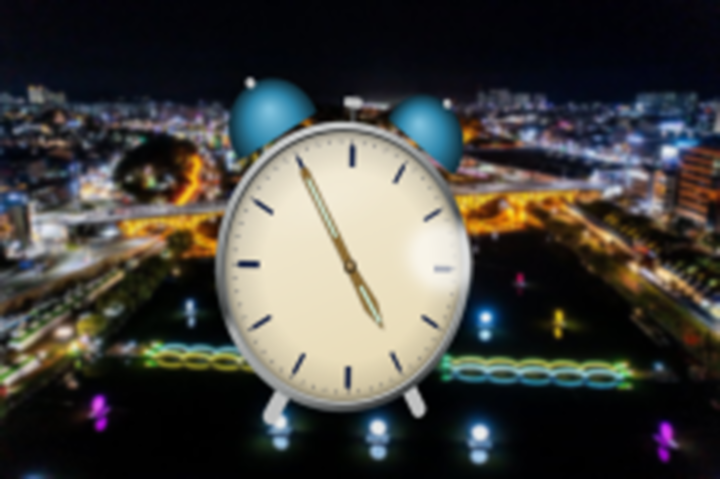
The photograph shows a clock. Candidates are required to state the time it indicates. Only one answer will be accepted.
4:55
